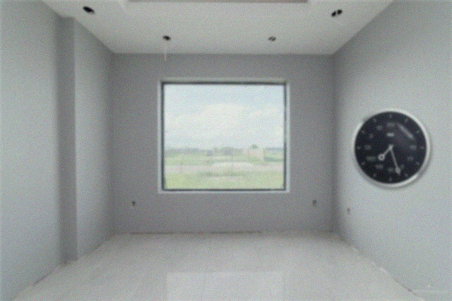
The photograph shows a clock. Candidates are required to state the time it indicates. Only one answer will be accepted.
7:27
